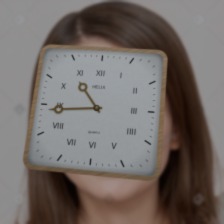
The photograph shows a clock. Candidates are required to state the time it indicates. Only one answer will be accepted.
10:44
